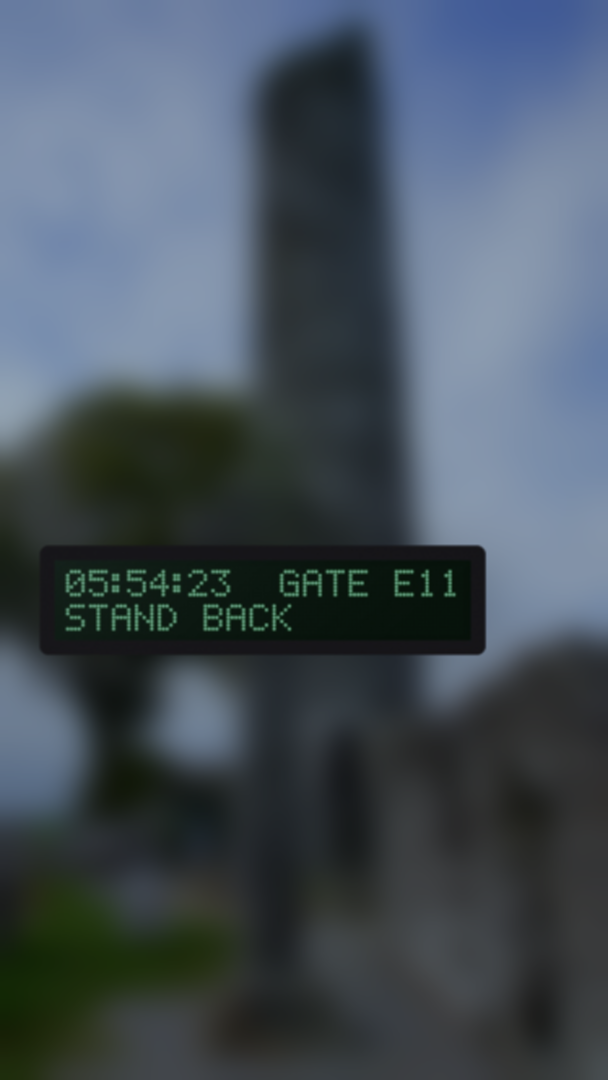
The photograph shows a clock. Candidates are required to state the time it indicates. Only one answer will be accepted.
5:54:23
